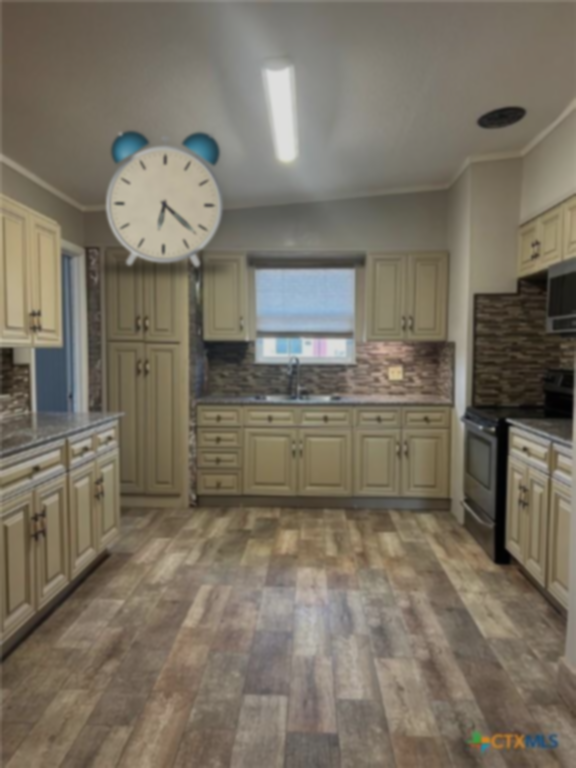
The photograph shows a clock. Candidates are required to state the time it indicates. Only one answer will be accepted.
6:22
